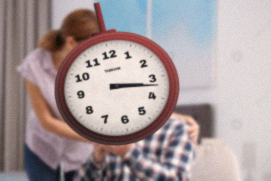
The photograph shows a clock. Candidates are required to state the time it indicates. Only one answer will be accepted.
3:17
